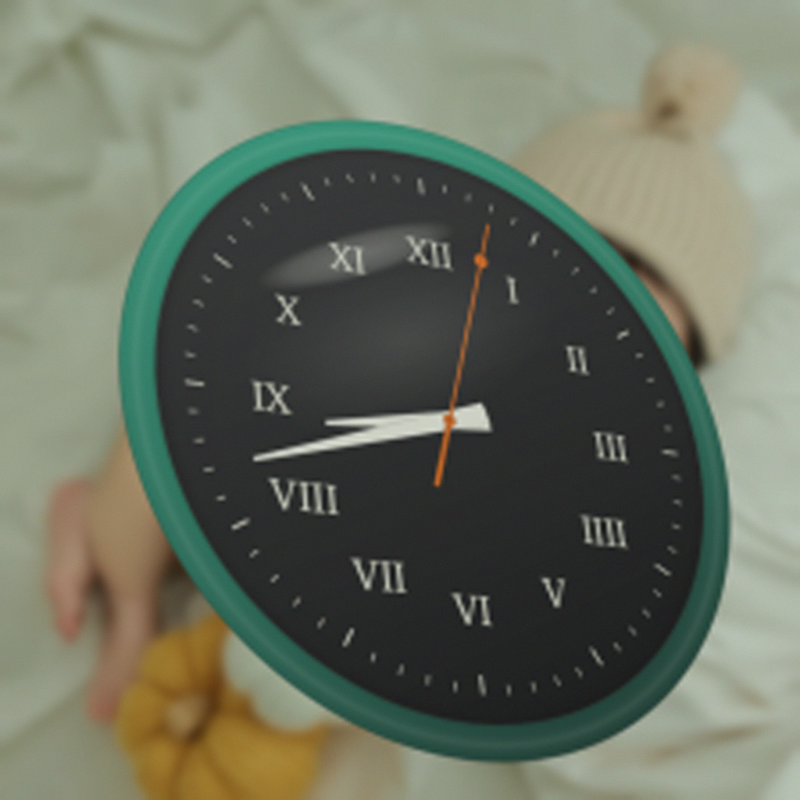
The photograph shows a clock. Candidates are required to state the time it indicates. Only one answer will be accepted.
8:42:03
